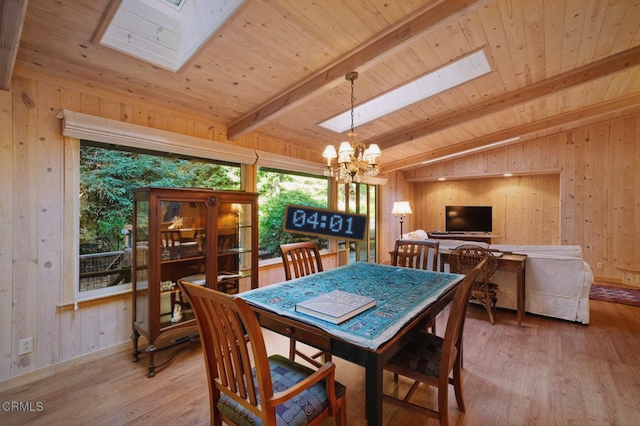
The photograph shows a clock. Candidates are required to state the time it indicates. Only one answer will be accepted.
4:01
